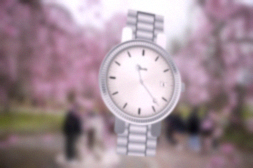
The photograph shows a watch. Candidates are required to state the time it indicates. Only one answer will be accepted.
11:23
